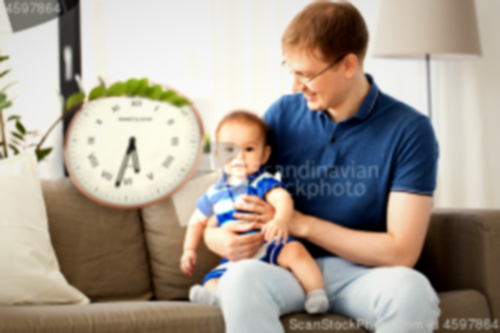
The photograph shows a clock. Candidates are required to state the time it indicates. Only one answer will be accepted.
5:32
